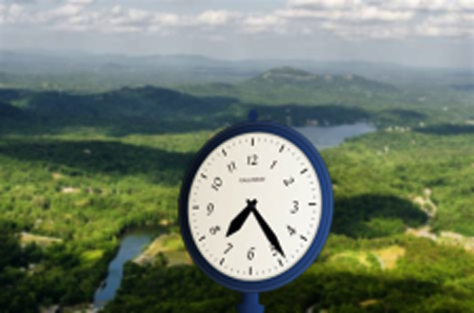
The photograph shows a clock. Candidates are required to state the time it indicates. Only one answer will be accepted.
7:24
